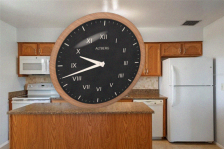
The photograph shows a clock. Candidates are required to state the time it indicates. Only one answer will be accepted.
9:42
